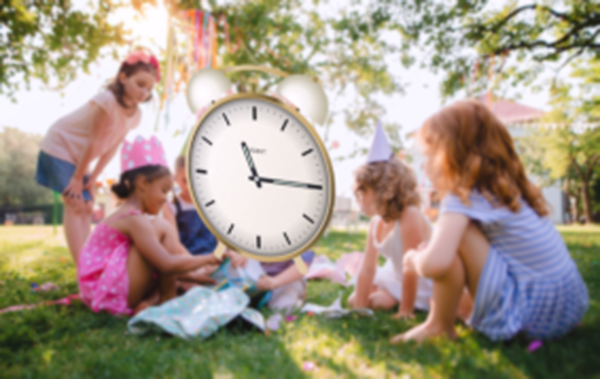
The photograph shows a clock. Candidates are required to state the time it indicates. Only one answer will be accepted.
11:15
